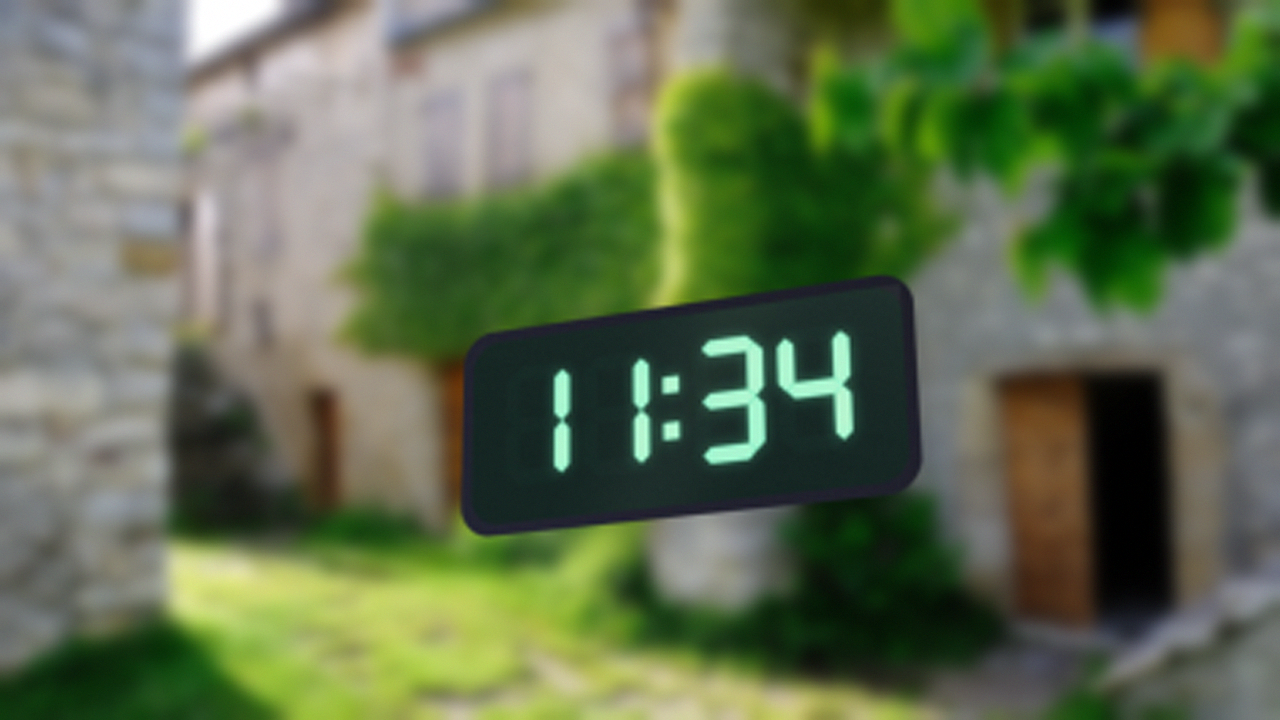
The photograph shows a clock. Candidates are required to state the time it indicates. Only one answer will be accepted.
11:34
